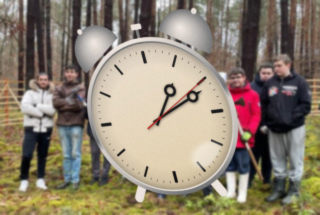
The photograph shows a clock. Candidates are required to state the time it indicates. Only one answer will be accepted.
1:11:10
